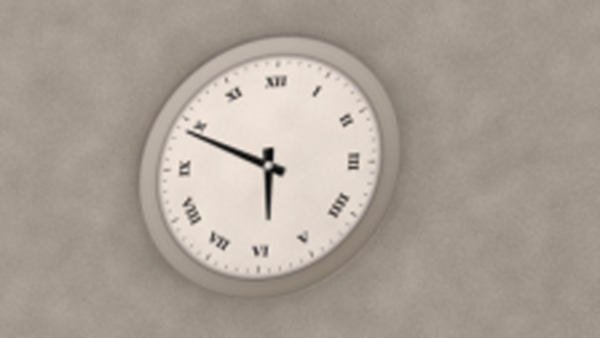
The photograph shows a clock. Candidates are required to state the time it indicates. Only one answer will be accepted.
5:49
